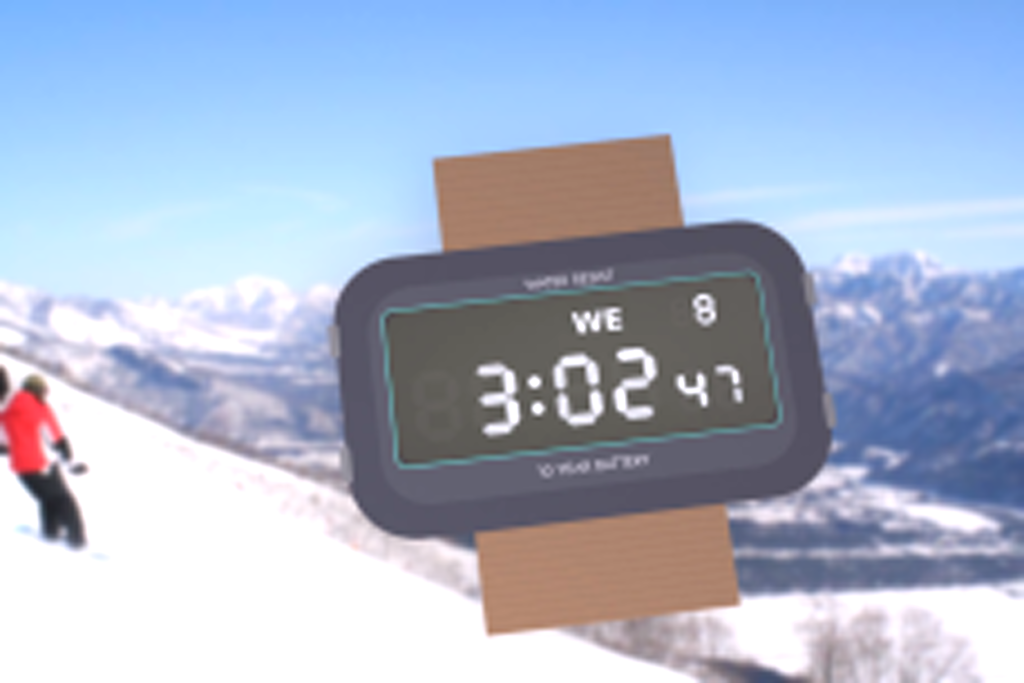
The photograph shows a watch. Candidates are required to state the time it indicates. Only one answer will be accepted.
3:02:47
